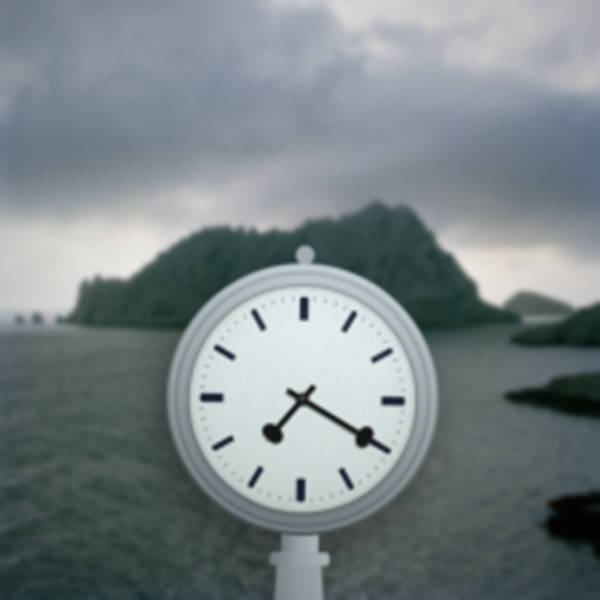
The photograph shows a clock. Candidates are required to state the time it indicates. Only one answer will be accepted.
7:20
